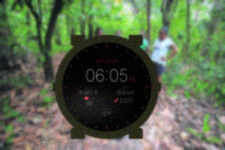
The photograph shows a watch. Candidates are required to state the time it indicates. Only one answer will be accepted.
6:05
